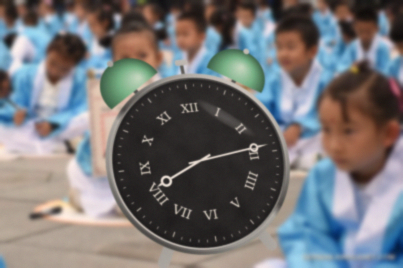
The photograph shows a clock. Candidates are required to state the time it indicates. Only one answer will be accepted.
8:14
